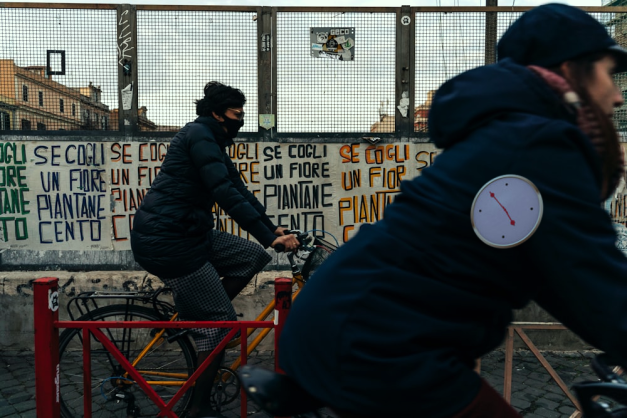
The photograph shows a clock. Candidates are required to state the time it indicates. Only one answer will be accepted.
4:53
